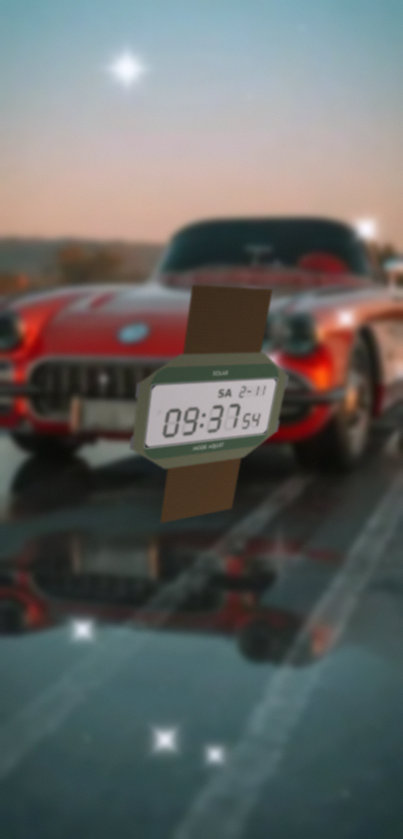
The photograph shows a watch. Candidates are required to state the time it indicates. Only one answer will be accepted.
9:37:54
